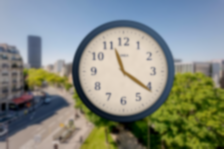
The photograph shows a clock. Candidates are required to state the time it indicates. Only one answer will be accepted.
11:21
